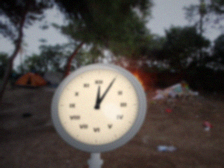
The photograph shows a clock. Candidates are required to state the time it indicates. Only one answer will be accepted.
12:05
